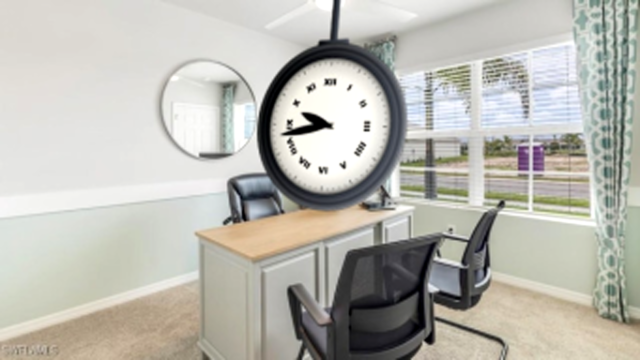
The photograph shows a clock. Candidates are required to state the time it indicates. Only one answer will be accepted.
9:43
